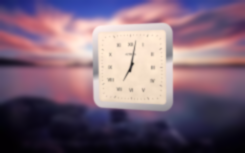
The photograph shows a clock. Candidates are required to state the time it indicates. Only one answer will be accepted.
7:02
